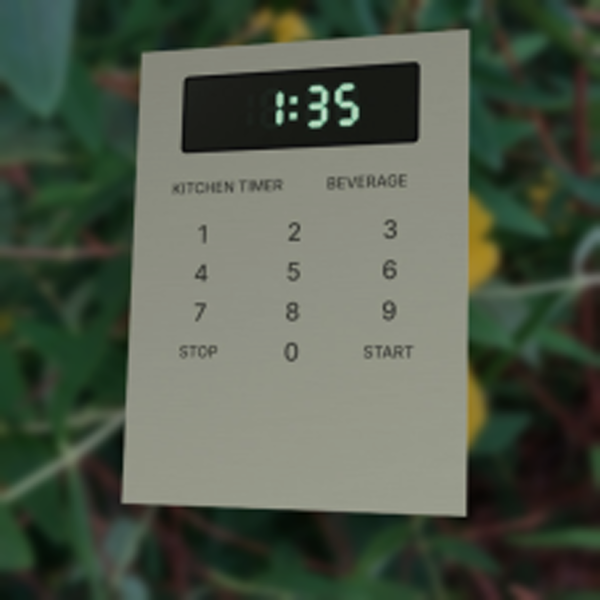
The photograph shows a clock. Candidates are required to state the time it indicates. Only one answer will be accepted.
1:35
